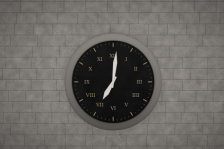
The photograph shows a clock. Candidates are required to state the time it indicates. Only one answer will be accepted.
7:01
